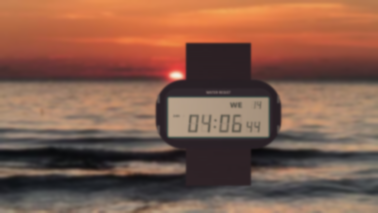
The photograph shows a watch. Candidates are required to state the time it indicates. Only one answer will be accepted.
4:06:44
